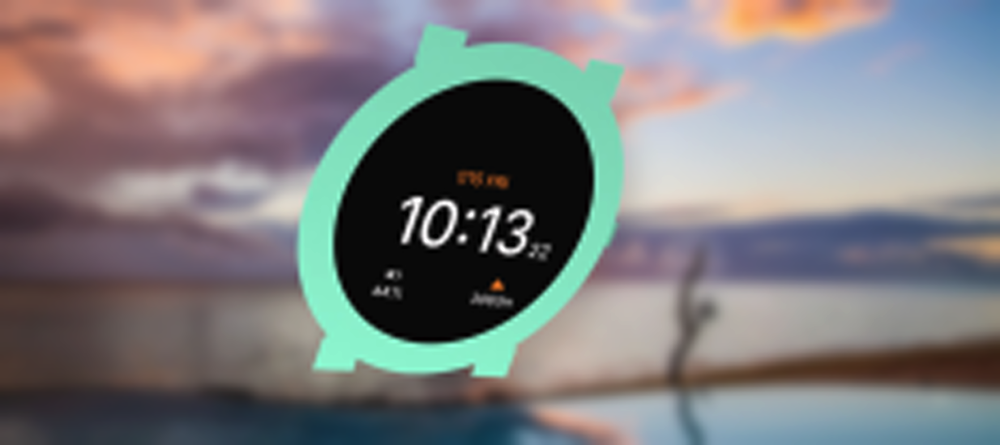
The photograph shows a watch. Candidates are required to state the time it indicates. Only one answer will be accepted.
10:13
